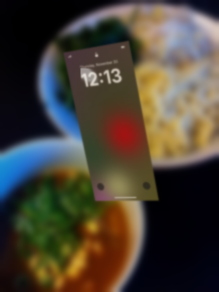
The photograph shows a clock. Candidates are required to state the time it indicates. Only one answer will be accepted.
12:13
